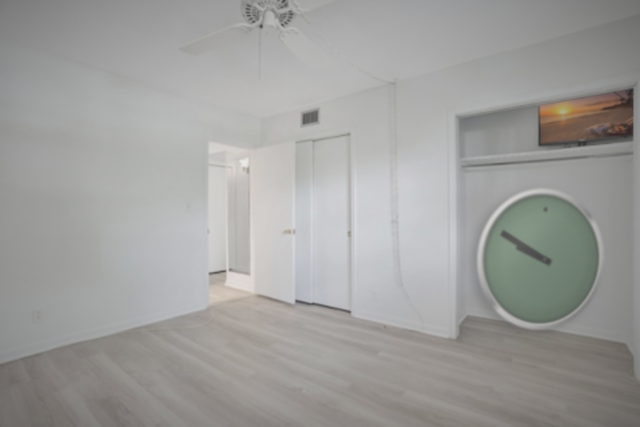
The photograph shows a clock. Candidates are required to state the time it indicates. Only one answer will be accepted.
9:50
